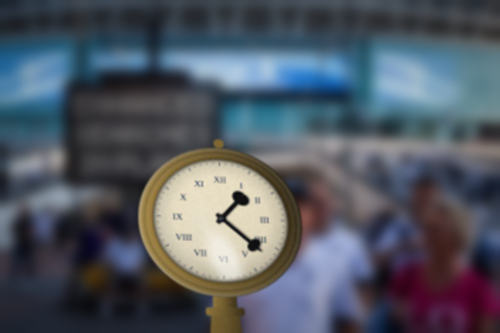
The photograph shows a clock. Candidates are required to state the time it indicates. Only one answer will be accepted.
1:22
